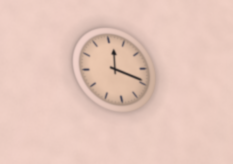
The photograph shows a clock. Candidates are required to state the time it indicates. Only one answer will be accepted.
12:19
